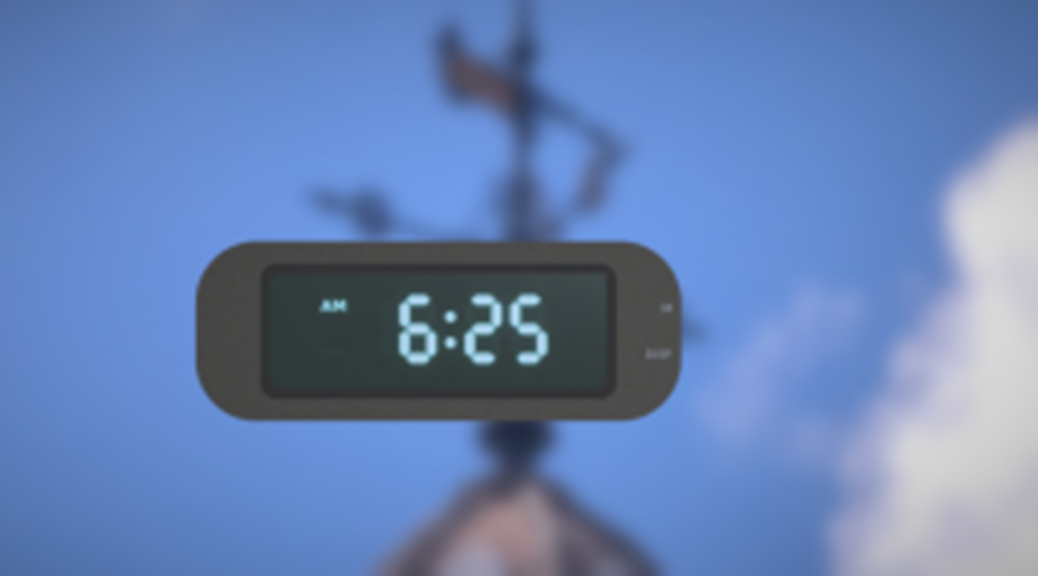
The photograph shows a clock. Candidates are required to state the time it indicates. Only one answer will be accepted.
6:25
